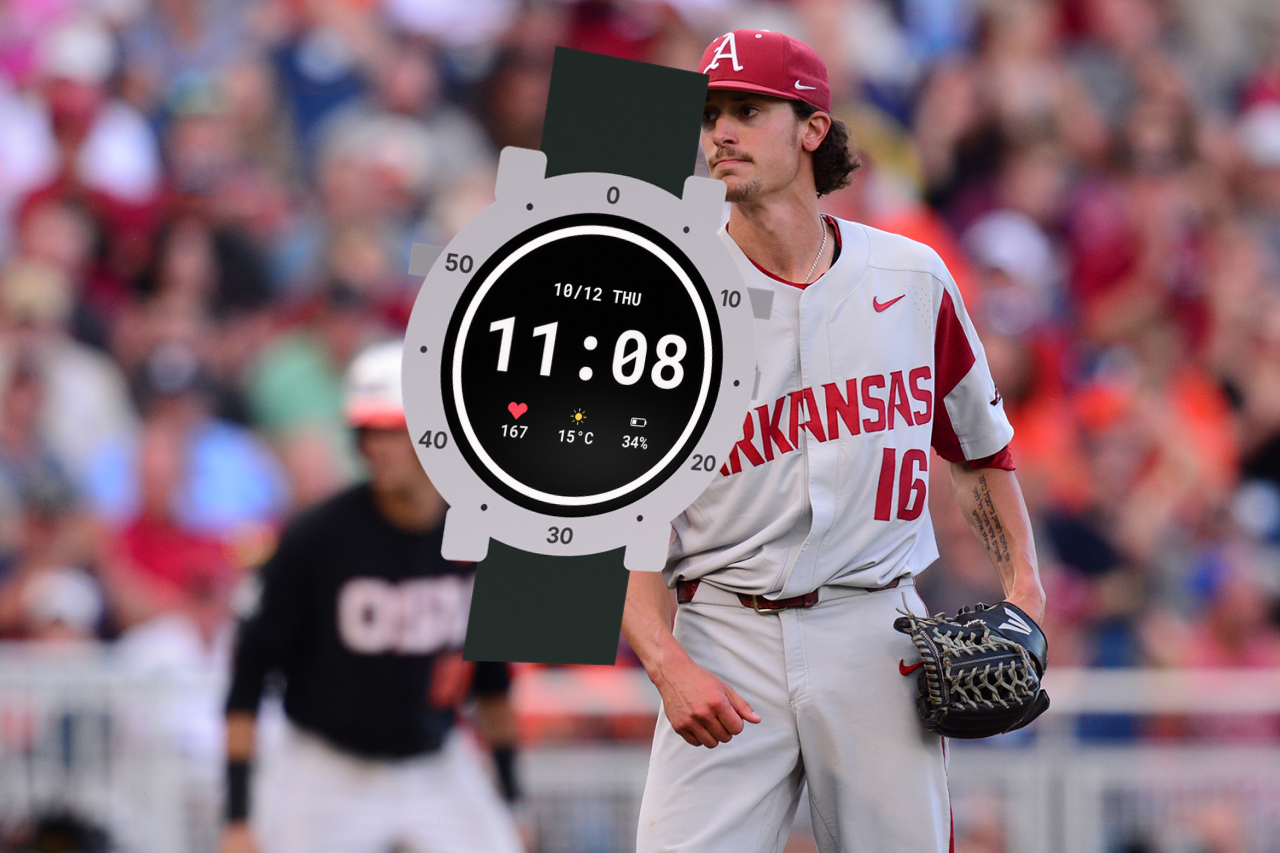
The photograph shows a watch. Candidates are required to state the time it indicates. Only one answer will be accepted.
11:08
